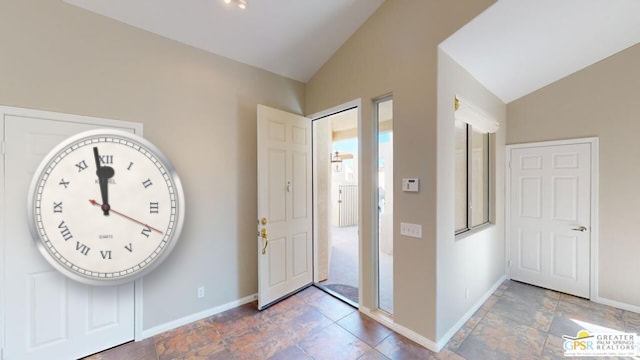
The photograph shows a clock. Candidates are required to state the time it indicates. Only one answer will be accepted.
11:58:19
